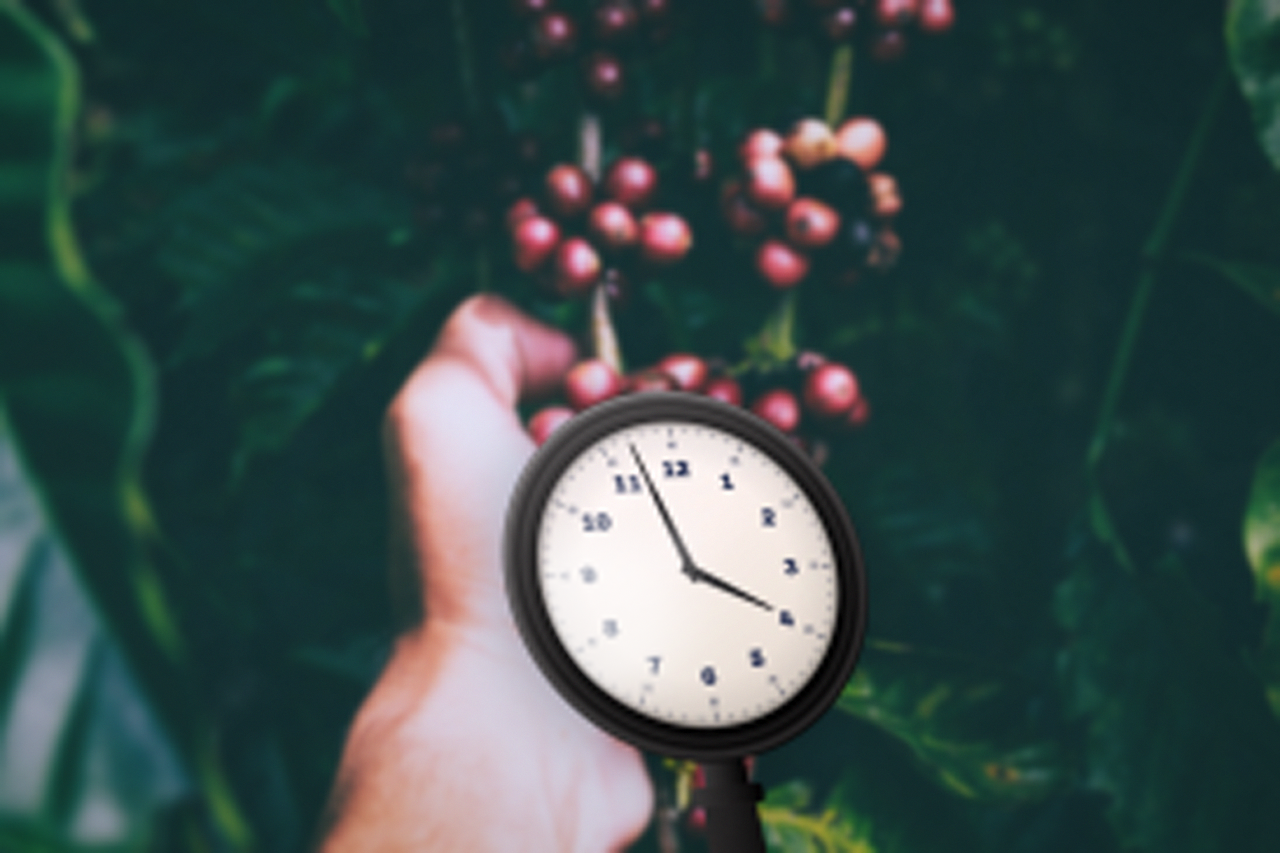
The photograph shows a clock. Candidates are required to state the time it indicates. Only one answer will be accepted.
3:57
